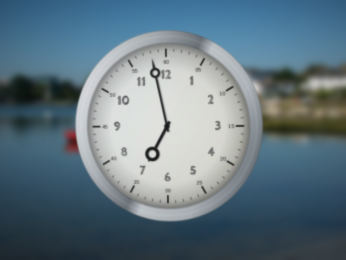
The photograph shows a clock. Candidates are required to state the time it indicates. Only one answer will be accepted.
6:58
